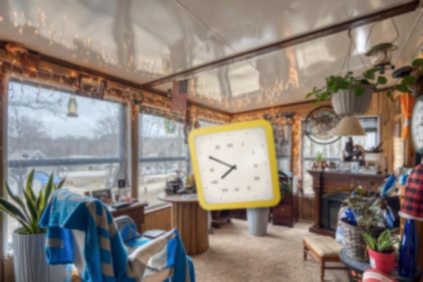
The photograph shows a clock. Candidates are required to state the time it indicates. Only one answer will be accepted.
7:50
